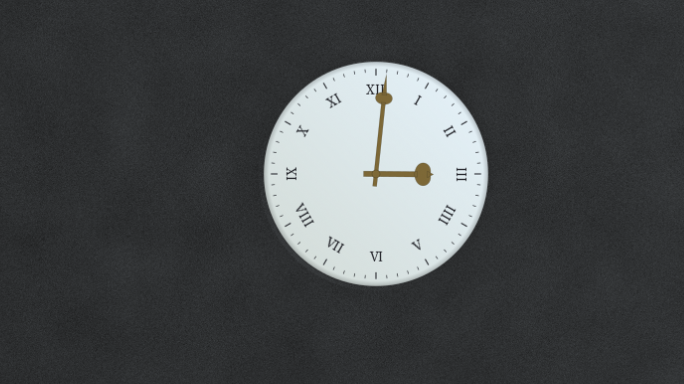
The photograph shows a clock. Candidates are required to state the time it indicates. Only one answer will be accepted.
3:01
